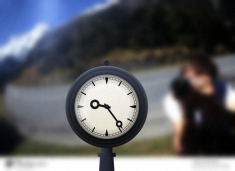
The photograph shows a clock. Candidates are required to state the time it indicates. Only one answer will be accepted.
9:24
